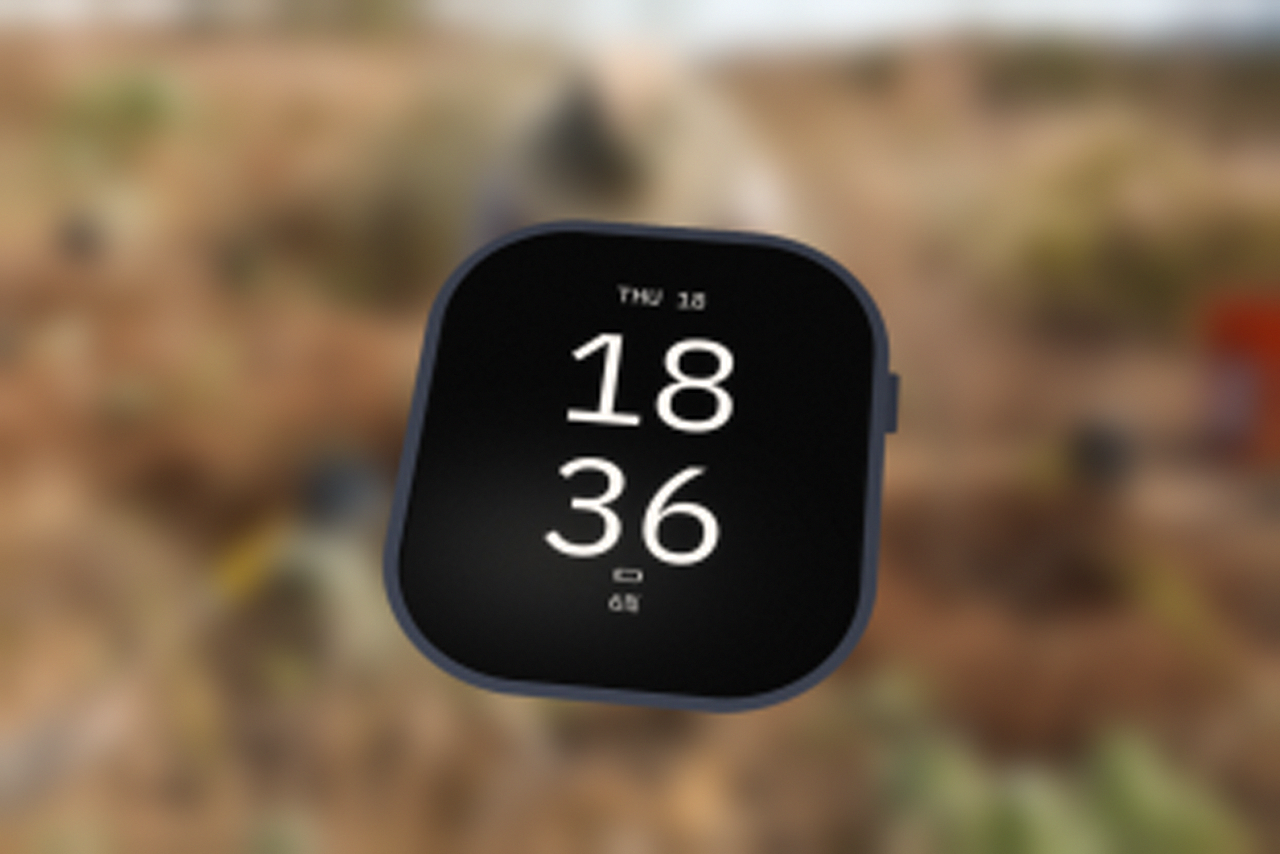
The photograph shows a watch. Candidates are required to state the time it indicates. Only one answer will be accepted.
18:36
